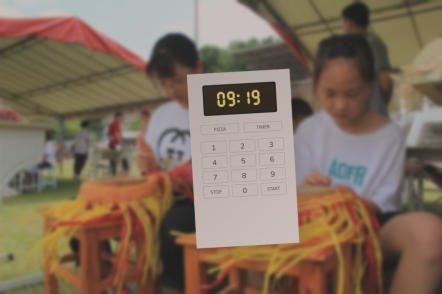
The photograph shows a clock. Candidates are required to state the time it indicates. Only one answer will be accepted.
9:19
